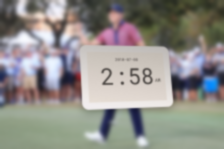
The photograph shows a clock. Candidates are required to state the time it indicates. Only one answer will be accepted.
2:58
